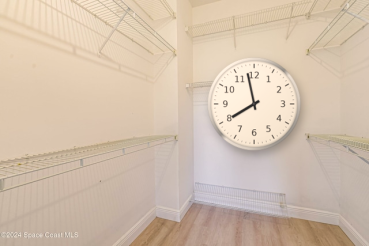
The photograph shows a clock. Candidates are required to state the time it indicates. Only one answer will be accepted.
7:58
